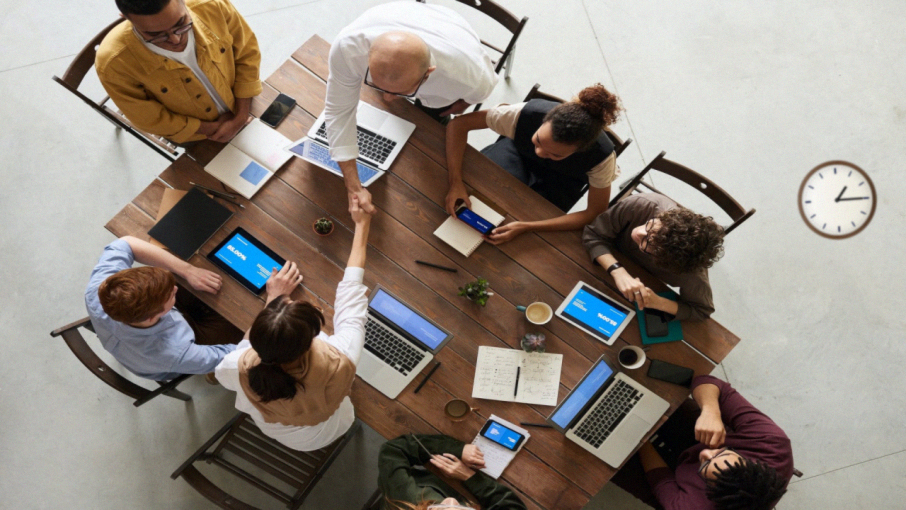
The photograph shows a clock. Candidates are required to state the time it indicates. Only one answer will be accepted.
1:15
